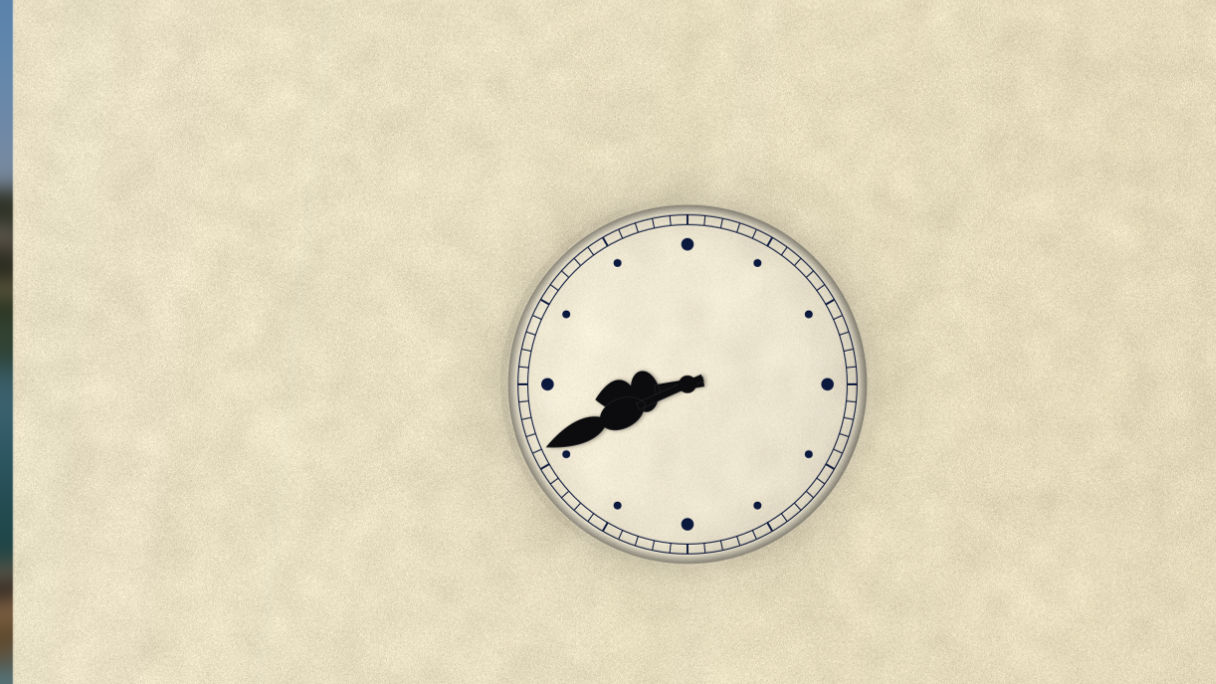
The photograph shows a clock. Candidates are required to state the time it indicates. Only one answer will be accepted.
8:41
